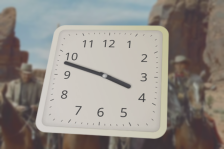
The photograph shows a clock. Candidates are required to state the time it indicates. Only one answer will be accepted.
3:48
